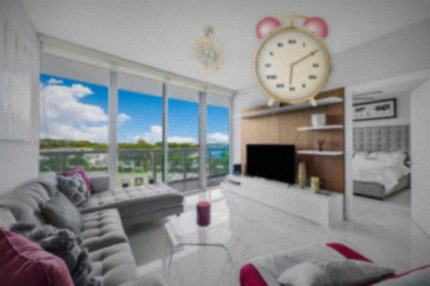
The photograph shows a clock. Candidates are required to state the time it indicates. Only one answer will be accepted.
6:10
